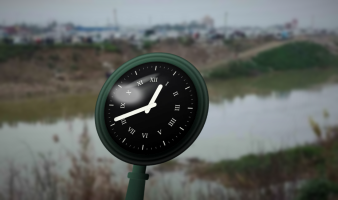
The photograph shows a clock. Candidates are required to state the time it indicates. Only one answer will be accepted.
12:41
